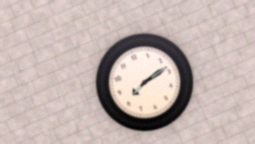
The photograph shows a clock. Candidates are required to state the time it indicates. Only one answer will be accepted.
8:13
